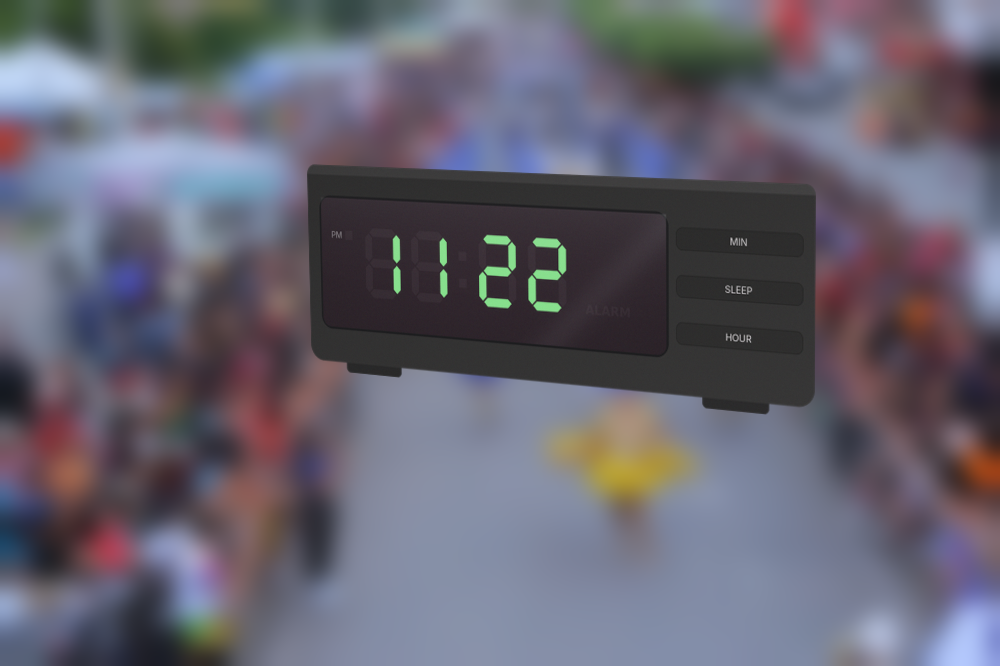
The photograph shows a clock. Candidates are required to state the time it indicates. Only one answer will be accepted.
11:22
